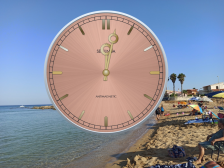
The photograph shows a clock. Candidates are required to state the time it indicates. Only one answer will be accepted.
12:02
